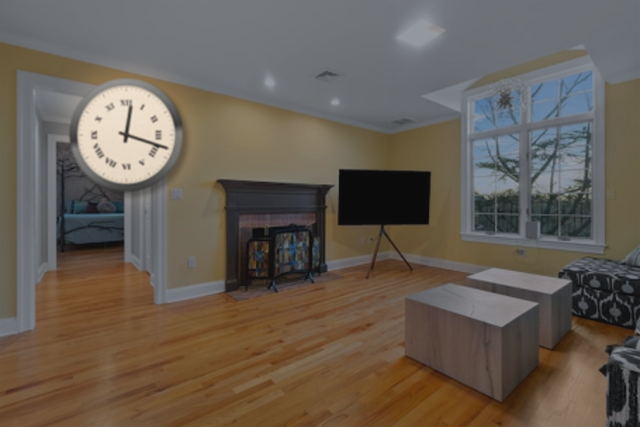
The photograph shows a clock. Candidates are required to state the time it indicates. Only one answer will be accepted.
12:18
